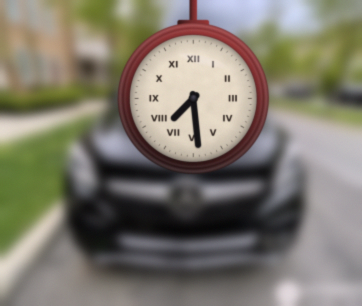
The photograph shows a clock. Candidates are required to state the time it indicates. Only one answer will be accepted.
7:29
